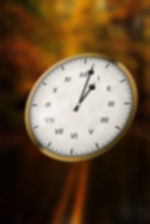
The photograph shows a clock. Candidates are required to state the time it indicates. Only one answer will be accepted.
1:02
